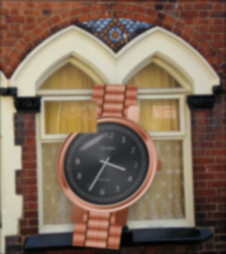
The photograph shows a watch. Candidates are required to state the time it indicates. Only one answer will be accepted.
3:34
